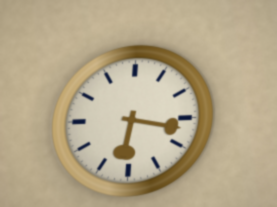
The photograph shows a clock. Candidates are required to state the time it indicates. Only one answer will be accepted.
6:17
